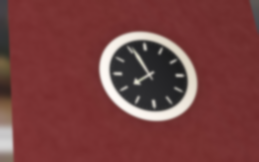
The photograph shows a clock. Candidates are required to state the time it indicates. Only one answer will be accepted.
7:56
